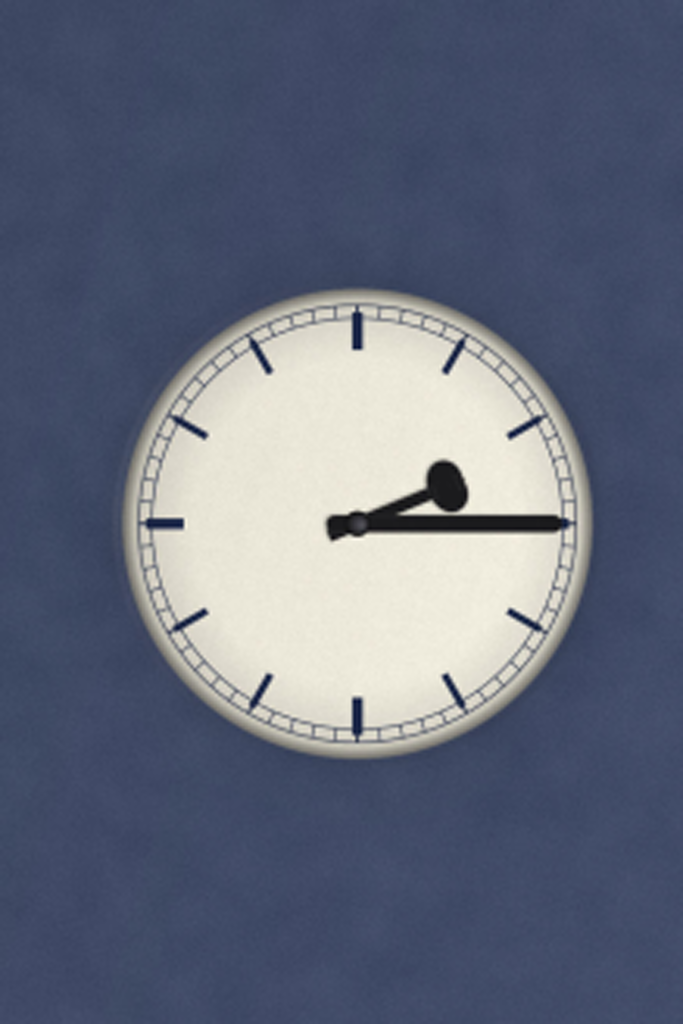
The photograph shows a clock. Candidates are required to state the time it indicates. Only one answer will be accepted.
2:15
